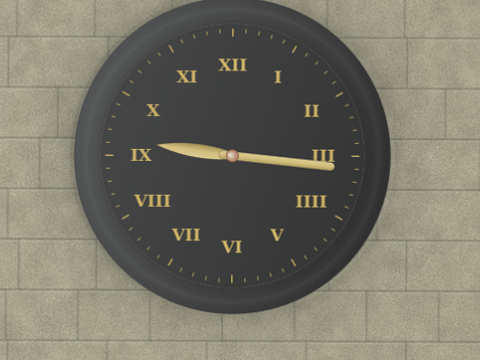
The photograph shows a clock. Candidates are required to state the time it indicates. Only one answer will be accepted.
9:16
